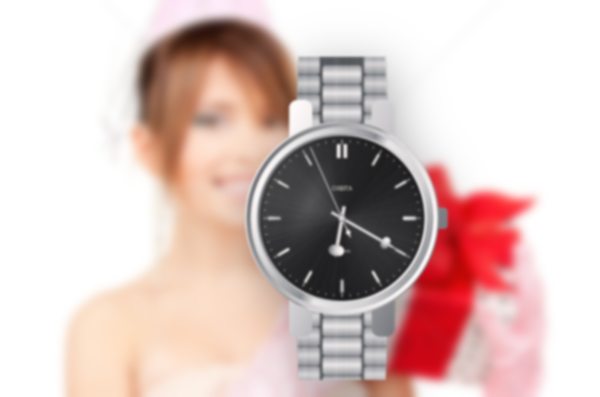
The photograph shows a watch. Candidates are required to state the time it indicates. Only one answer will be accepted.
6:19:56
